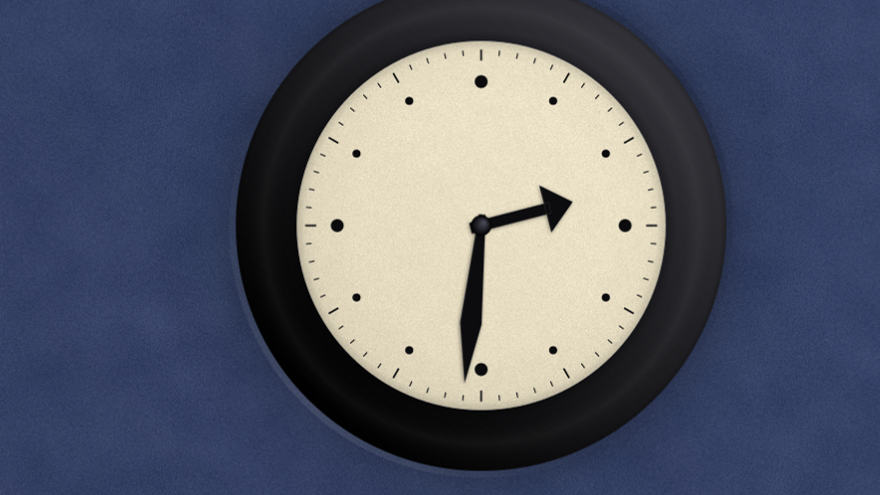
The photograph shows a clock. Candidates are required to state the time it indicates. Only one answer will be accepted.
2:31
